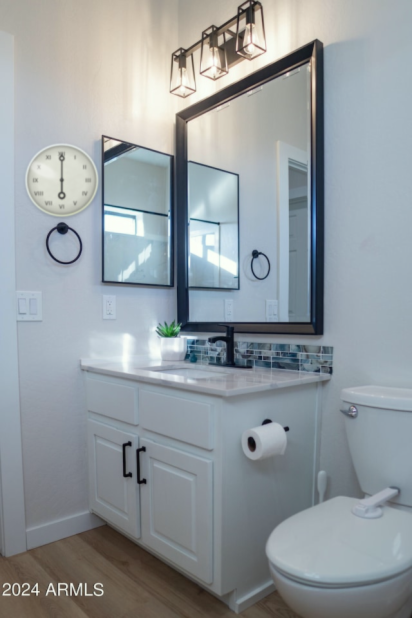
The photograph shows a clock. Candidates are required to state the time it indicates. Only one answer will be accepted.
6:00
